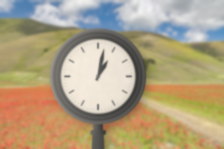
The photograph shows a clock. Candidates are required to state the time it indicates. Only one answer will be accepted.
1:02
